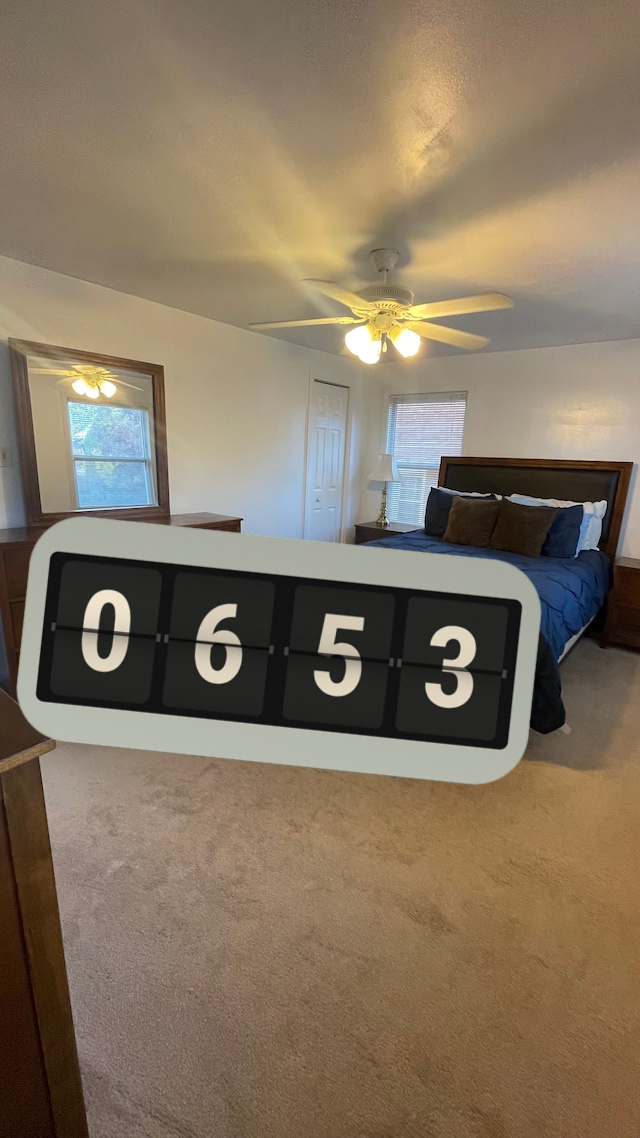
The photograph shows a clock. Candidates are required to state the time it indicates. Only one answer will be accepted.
6:53
